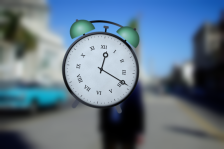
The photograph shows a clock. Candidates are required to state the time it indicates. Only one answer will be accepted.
12:19
